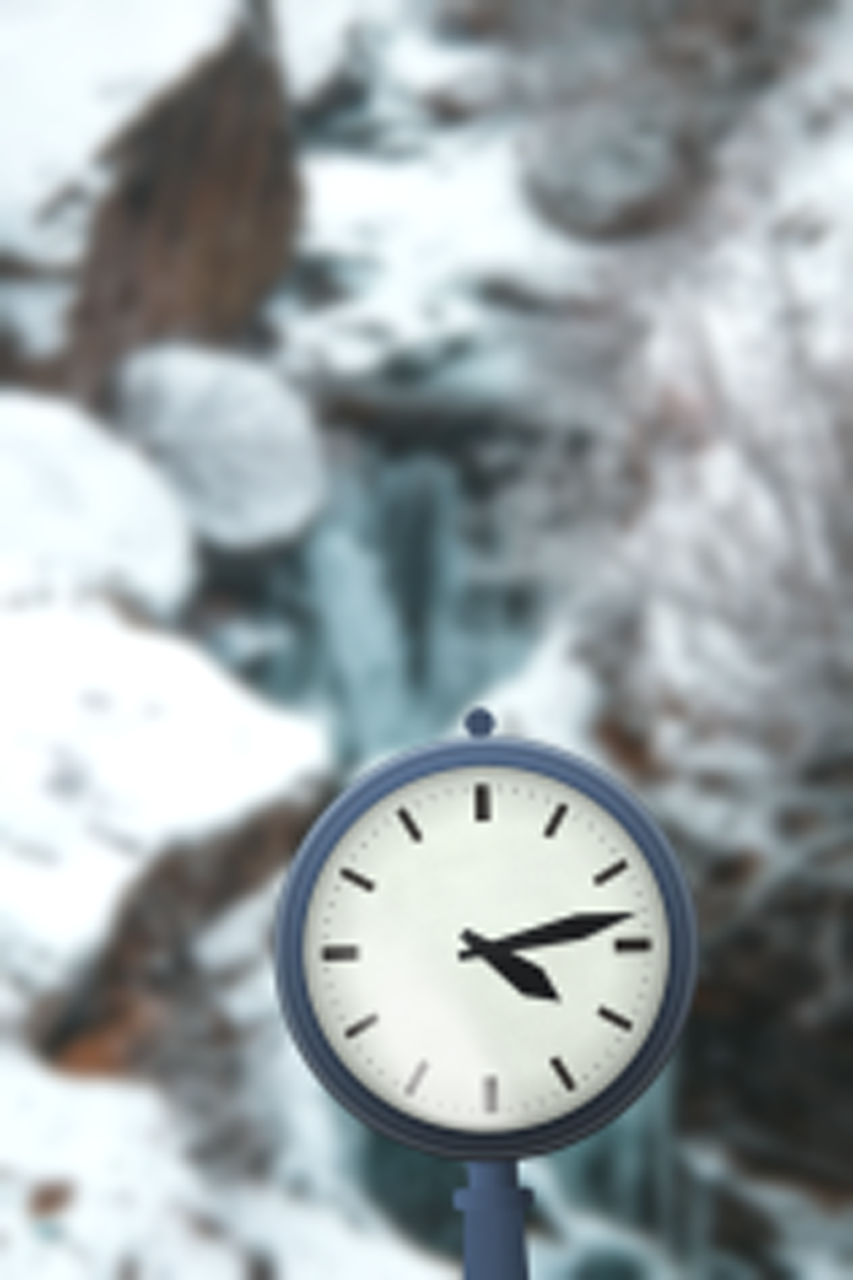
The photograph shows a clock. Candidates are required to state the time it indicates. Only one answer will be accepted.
4:13
